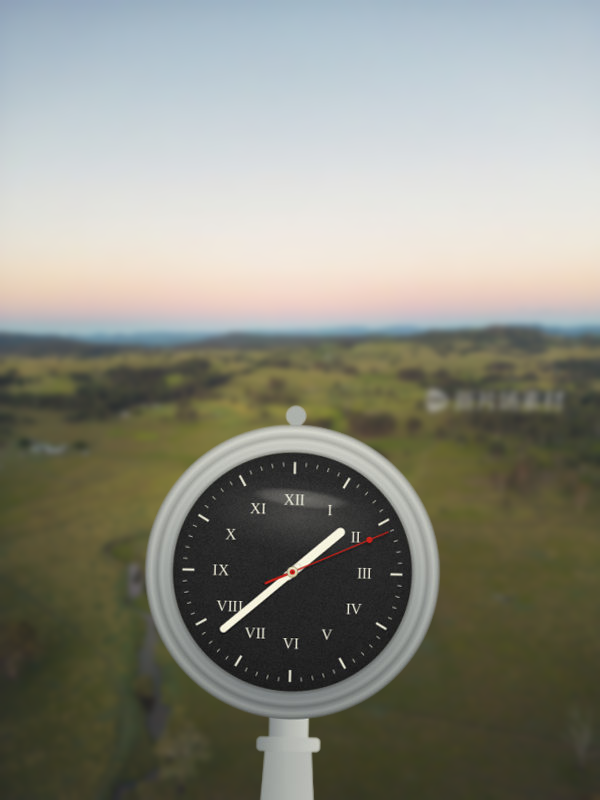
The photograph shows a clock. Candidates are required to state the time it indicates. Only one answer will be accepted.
1:38:11
